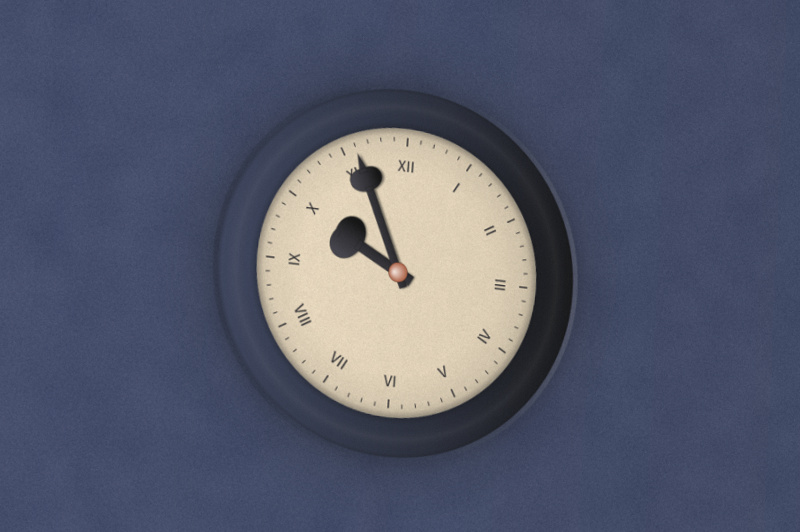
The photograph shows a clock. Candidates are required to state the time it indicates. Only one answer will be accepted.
9:56
